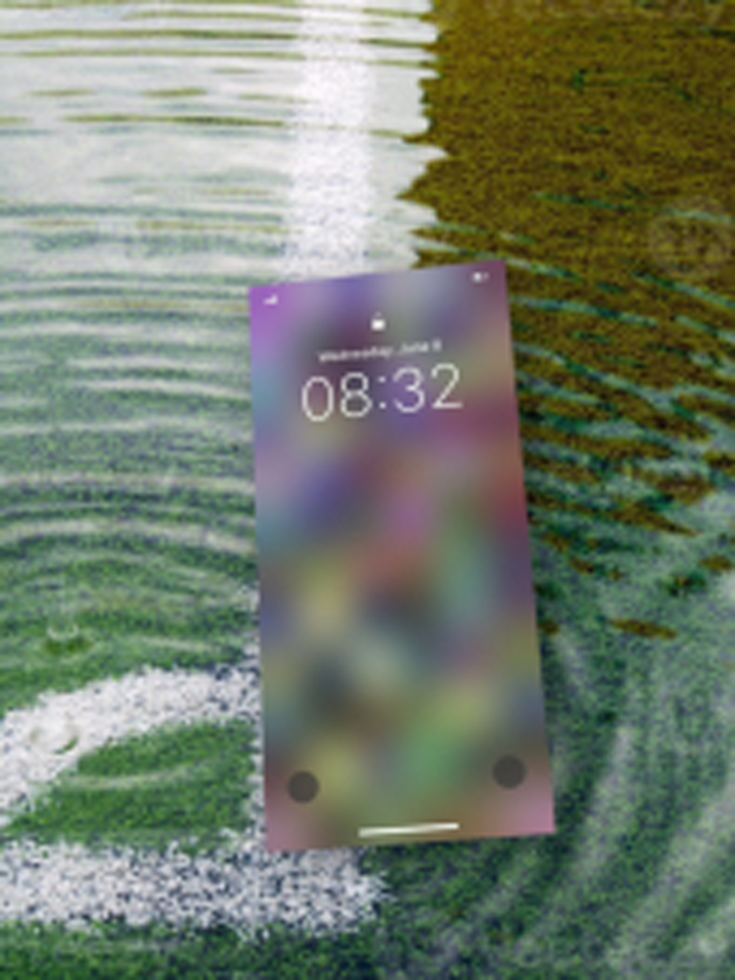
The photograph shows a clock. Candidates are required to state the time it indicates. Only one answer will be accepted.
8:32
